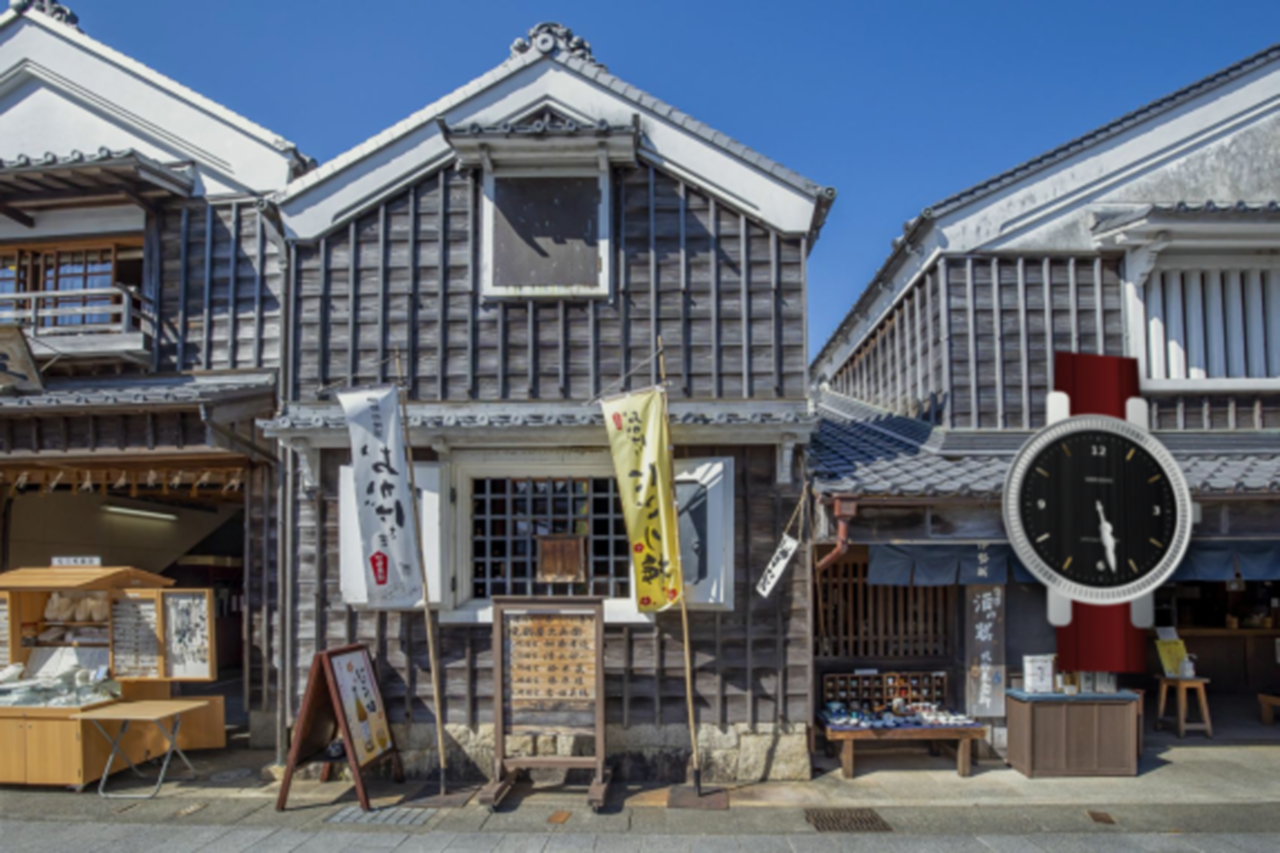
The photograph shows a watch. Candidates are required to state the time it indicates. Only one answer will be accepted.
5:28
